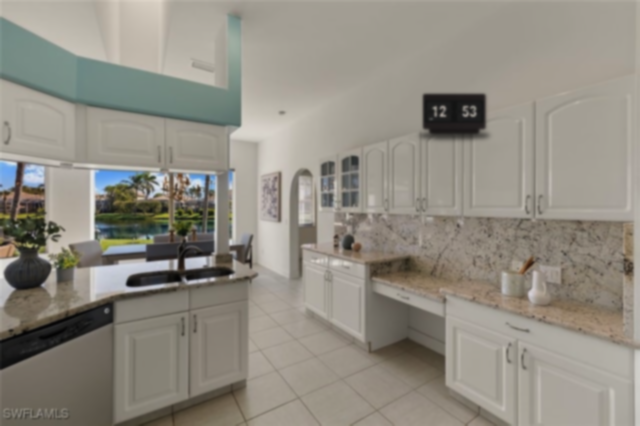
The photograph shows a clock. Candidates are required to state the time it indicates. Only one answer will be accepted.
12:53
